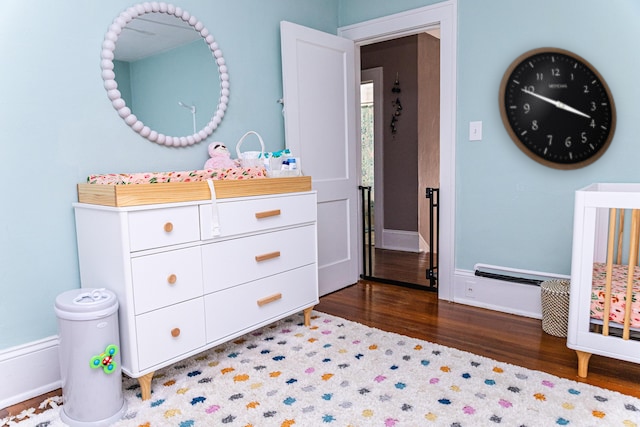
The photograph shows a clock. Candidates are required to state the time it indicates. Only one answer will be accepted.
3:49
